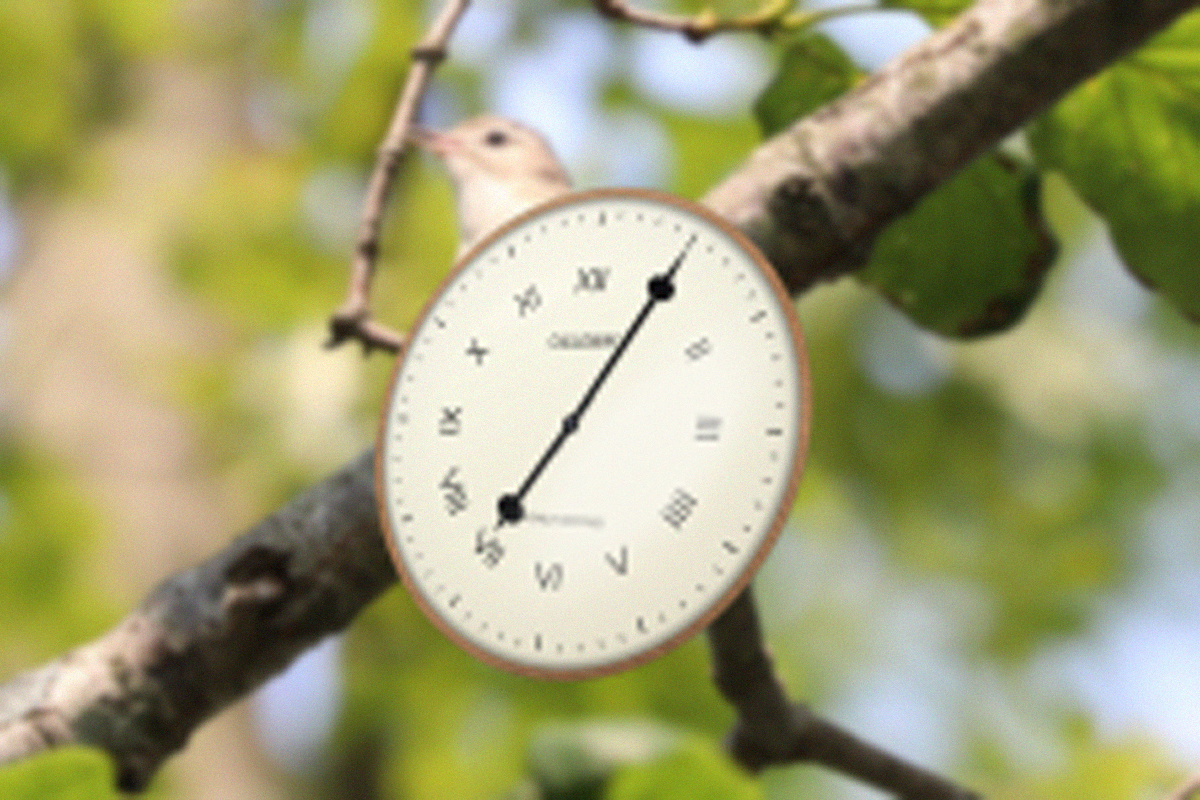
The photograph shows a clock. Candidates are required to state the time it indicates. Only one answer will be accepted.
7:05
